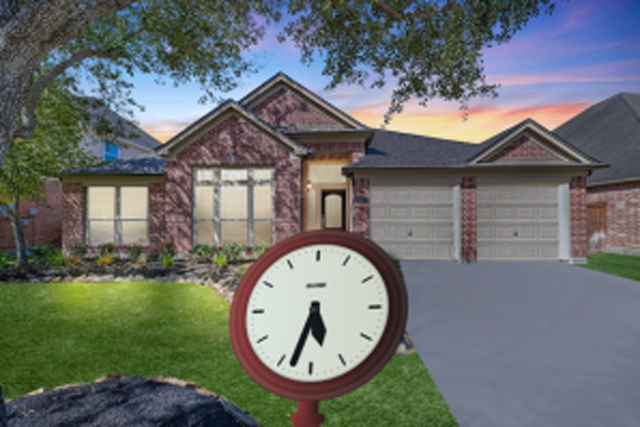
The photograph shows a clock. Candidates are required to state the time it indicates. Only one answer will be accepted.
5:33
